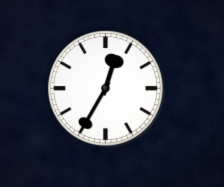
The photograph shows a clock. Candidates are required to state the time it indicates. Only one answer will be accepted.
12:35
